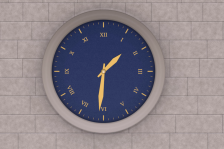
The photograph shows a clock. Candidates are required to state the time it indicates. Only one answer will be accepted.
1:31
